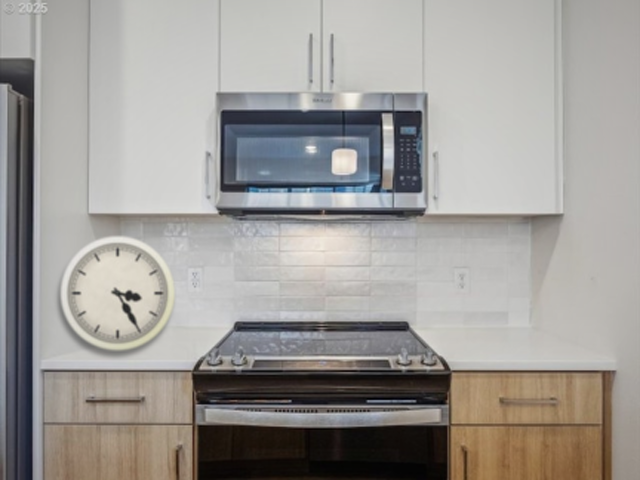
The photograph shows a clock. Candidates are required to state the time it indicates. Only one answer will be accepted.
3:25
